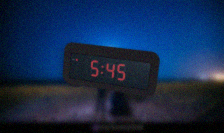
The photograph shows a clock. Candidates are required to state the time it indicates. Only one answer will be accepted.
5:45
